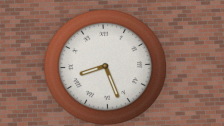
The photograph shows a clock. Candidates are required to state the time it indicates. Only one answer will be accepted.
8:27
